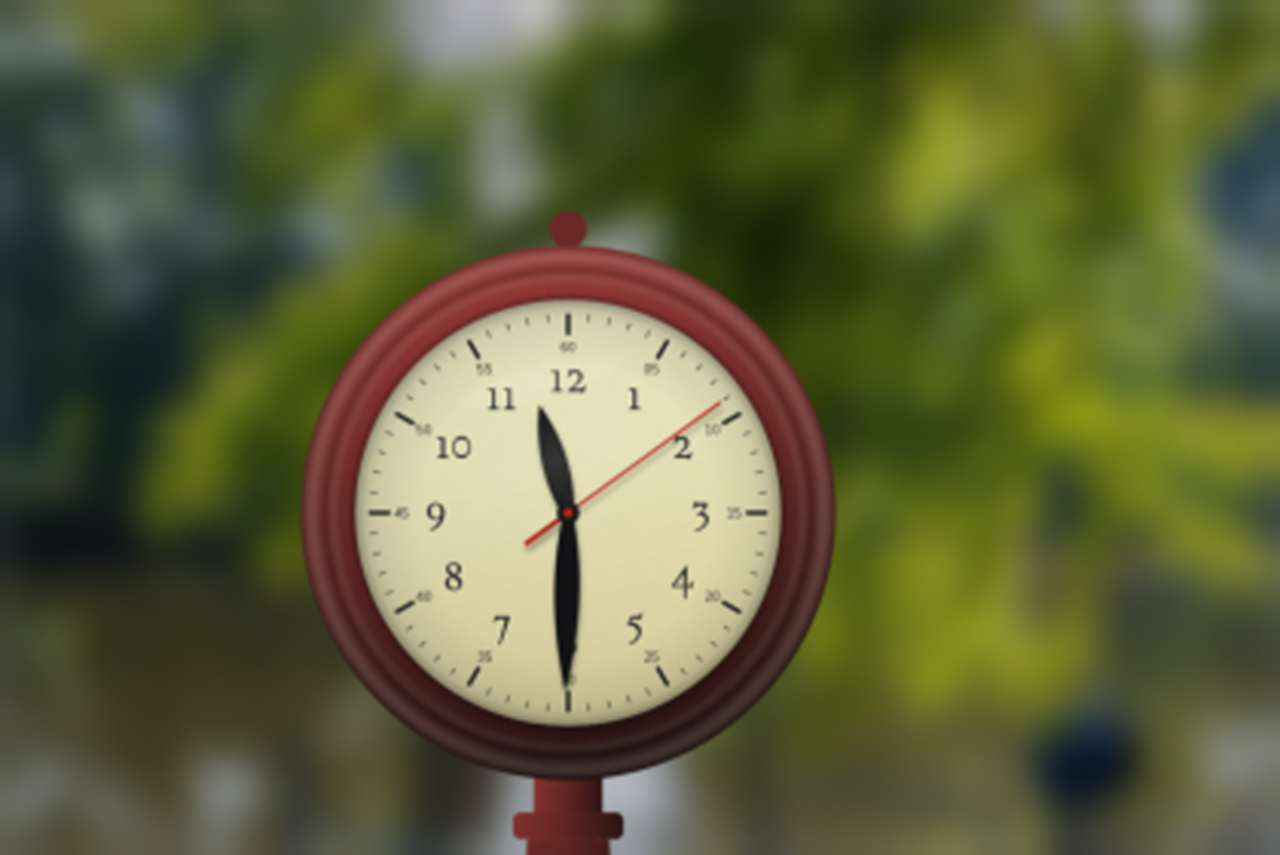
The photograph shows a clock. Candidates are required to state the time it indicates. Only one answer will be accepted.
11:30:09
